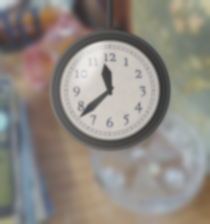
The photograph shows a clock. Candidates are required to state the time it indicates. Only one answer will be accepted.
11:38
